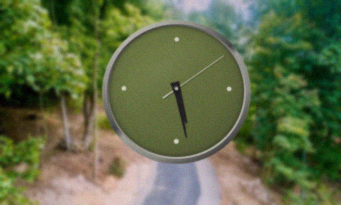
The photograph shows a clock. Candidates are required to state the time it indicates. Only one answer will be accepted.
5:28:09
